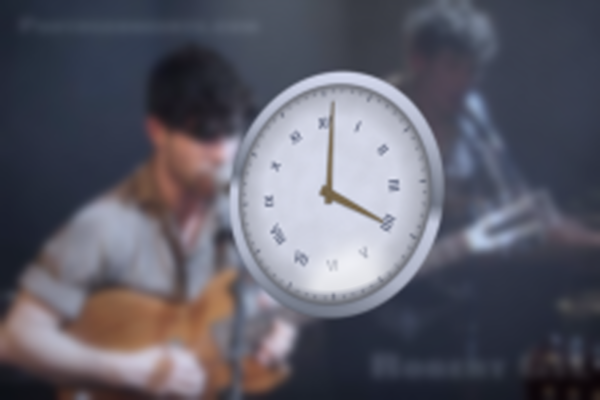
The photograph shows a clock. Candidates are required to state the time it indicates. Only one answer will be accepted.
4:01
